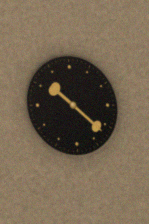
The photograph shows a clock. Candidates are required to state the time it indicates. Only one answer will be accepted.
10:22
